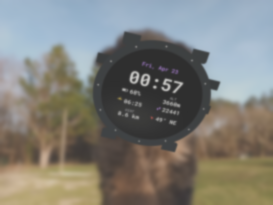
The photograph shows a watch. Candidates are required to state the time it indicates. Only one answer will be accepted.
0:57
